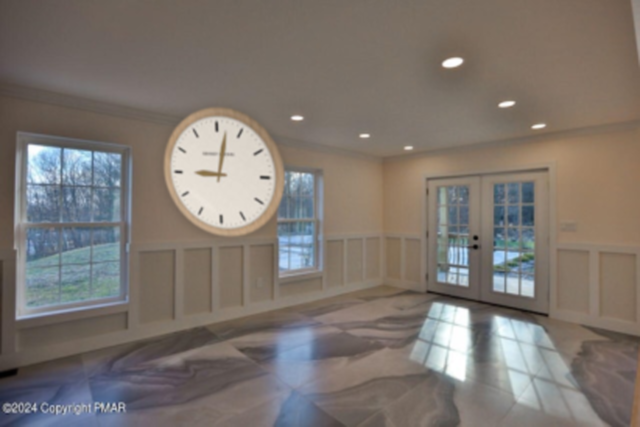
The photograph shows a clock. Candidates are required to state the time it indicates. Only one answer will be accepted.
9:02
